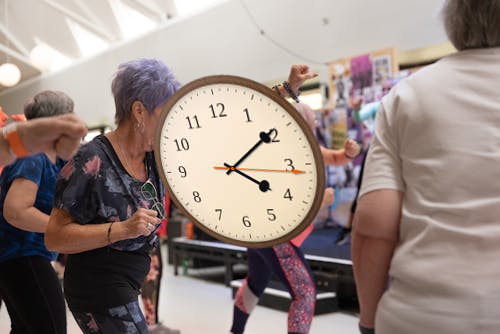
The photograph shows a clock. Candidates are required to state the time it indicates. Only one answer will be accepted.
4:09:16
